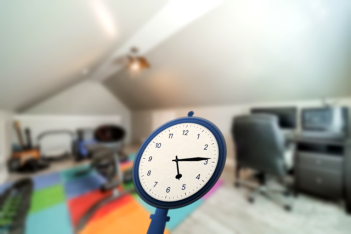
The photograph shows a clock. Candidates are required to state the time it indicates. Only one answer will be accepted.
5:14
